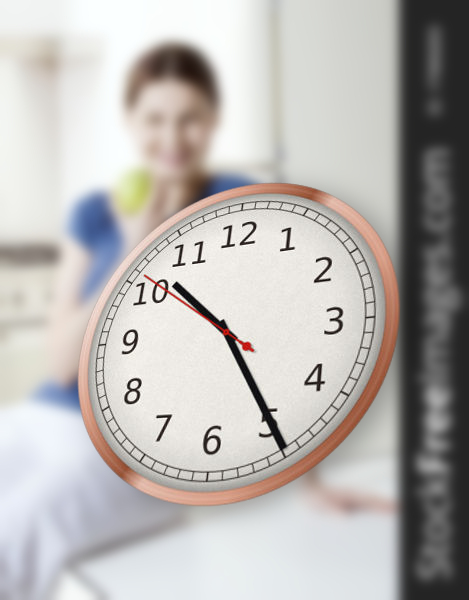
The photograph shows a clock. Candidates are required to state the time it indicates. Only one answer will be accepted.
10:24:51
